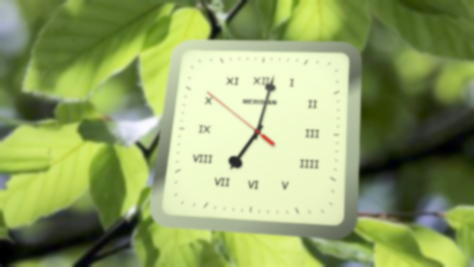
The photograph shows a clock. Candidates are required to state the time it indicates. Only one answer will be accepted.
7:01:51
